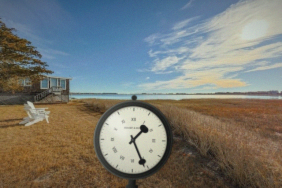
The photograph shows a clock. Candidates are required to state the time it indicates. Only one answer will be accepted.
1:26
